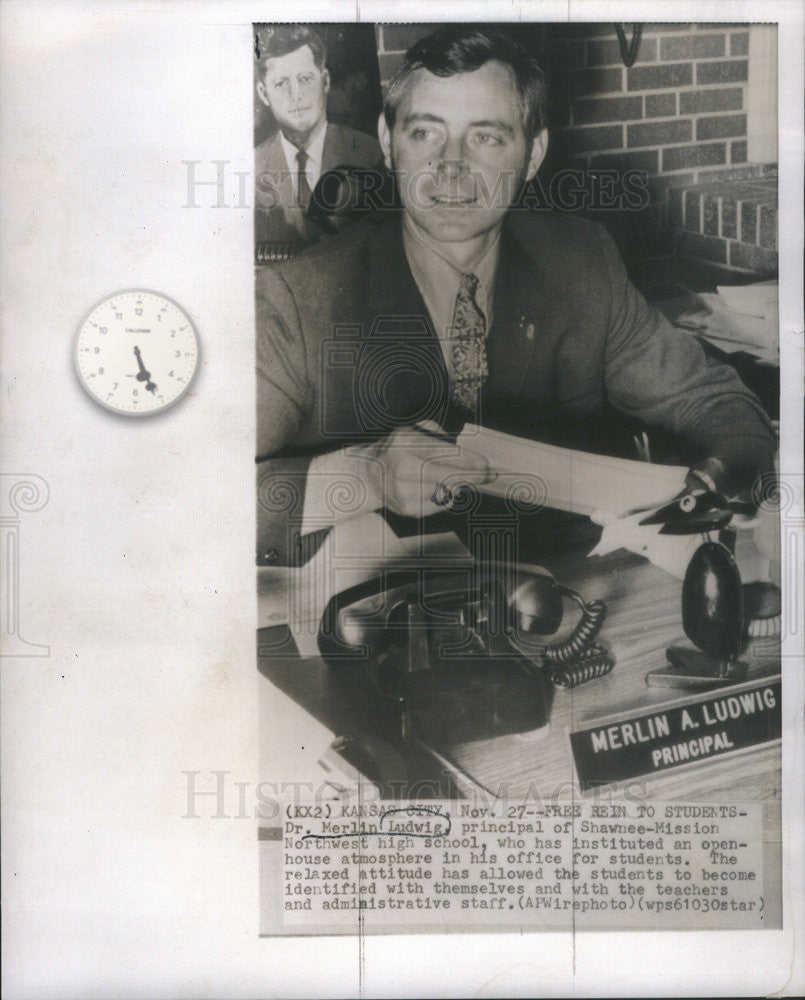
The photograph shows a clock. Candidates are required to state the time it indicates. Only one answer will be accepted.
5:26
